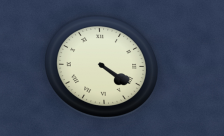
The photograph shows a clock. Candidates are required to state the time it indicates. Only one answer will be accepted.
4:21
